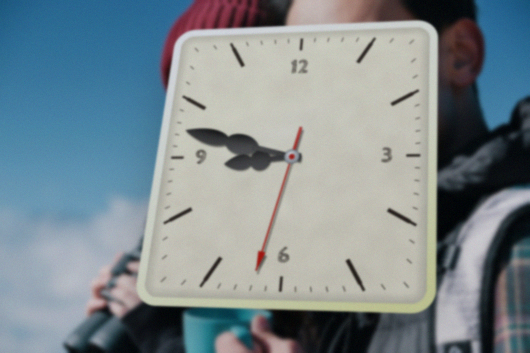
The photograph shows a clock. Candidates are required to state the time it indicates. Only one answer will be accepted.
8:47:32
